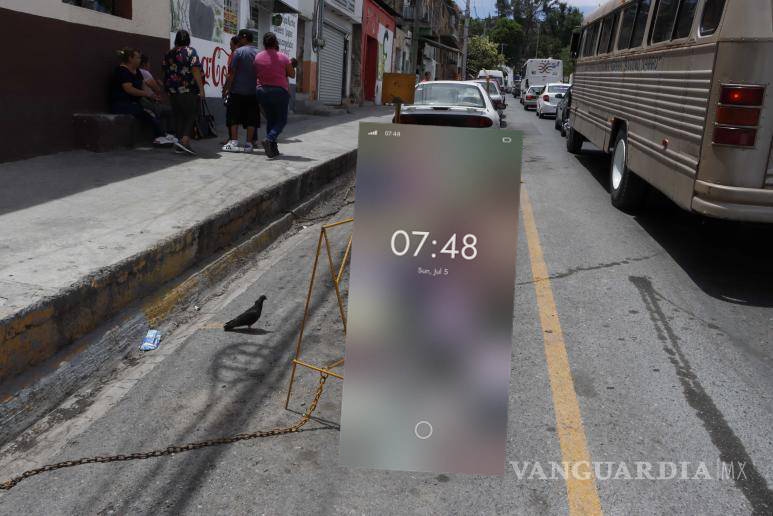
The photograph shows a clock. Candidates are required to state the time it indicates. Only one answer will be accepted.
7:48
